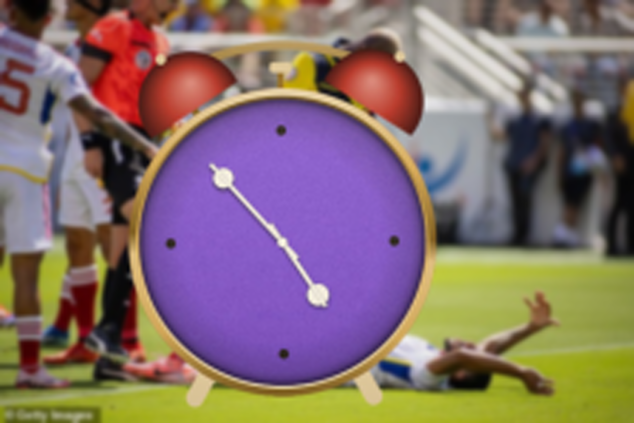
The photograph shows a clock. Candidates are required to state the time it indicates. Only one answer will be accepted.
4:53
